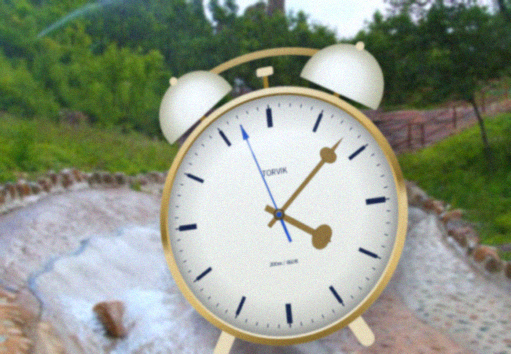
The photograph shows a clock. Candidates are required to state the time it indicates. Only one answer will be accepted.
4:07:57
